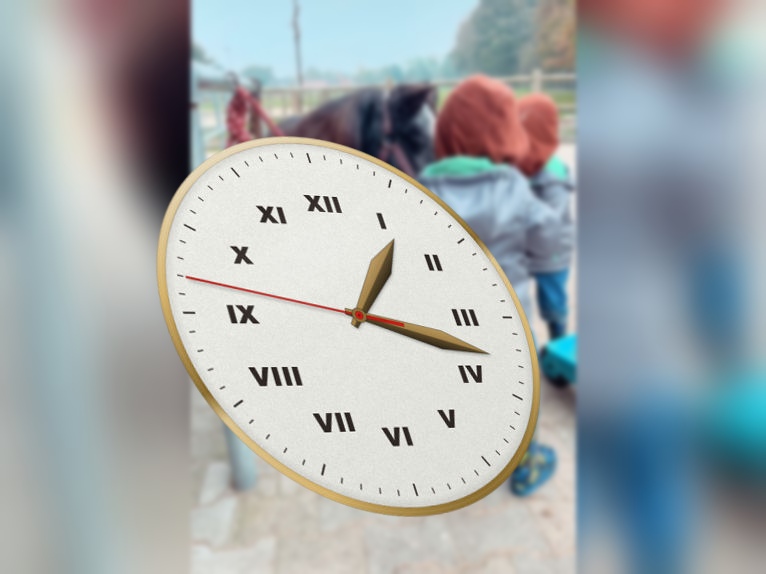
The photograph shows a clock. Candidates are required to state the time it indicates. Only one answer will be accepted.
1:17:47
